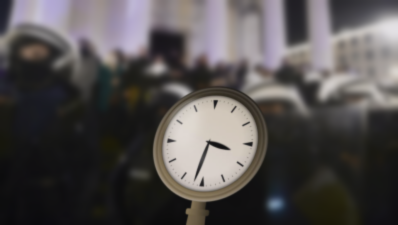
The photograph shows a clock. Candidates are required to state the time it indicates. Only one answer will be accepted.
3:32
